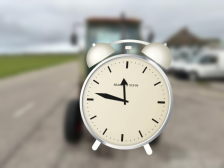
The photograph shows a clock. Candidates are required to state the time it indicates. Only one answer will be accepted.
11:47
